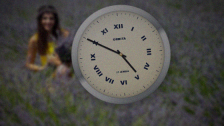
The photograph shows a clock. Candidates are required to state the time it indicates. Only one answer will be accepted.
4:50
